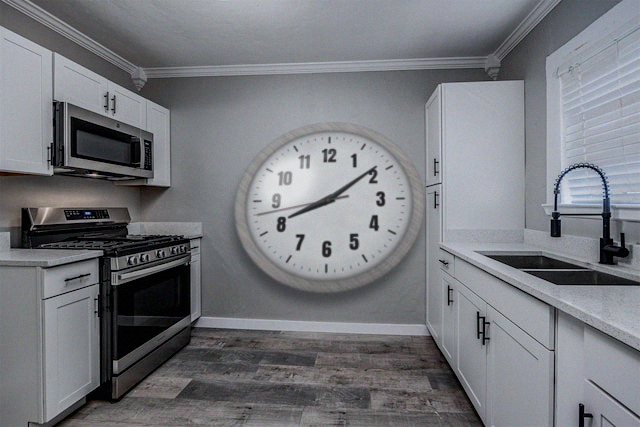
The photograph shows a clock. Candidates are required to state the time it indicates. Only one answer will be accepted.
8:08:43
